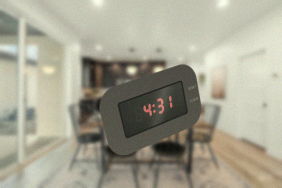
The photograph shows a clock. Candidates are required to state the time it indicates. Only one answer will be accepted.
4:31
